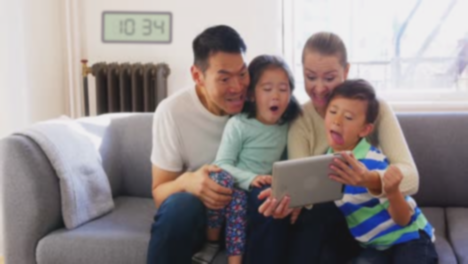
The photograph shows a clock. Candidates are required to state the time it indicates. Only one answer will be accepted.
10:34
